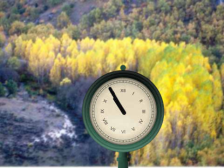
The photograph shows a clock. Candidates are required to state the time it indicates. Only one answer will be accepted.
10:55
